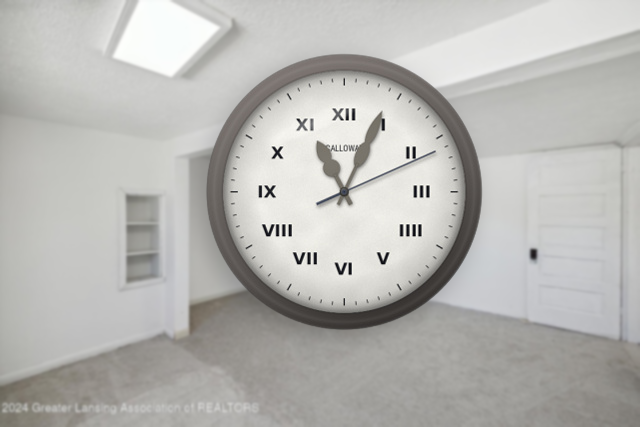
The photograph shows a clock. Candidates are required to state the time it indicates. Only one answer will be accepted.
11:04:11
